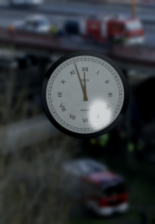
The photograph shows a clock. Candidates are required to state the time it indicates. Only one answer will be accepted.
11:57
